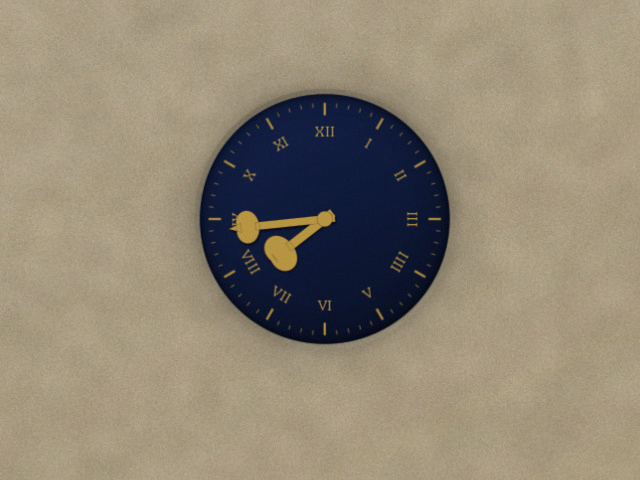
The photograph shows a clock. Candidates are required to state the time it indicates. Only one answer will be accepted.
7:44
